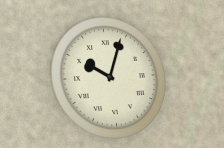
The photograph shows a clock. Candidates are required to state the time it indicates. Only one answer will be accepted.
10:04
